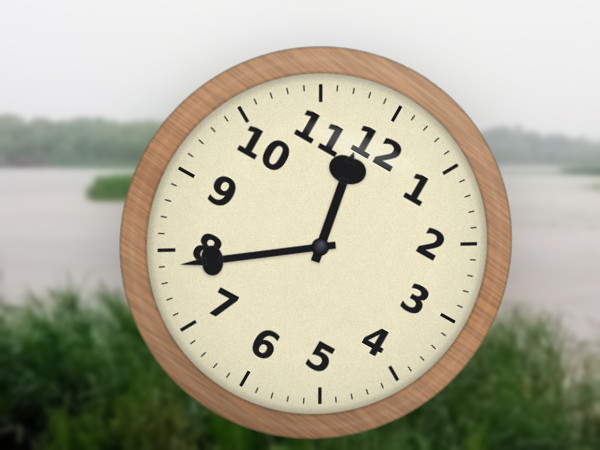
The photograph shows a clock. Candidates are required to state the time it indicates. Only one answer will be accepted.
11:39
